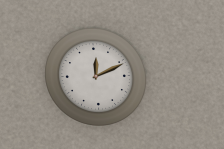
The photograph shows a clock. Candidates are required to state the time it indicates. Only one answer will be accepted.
12:11
